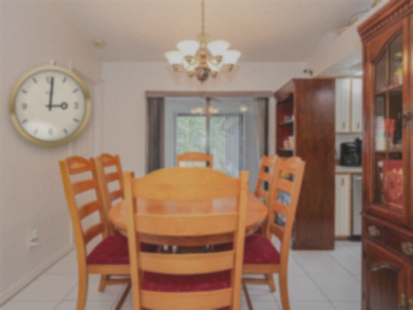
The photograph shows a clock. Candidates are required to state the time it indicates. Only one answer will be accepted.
3:01
